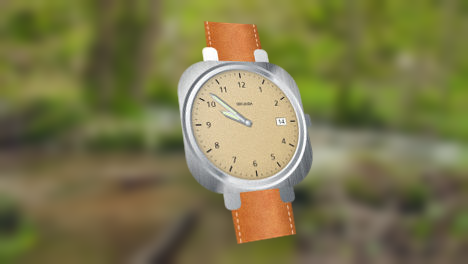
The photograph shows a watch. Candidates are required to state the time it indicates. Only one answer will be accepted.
9:52
